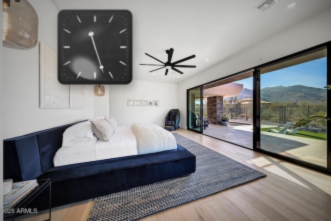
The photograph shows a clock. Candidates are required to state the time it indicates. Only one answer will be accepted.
11:27
